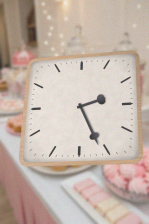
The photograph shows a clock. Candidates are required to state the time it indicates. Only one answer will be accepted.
2:26
